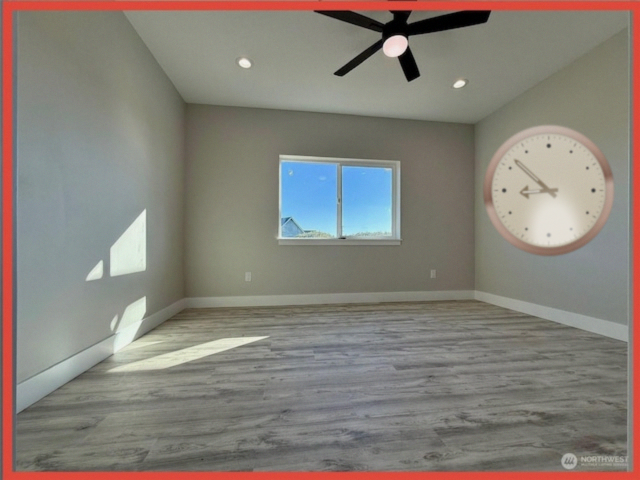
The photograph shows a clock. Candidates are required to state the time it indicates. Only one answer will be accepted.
8:52
